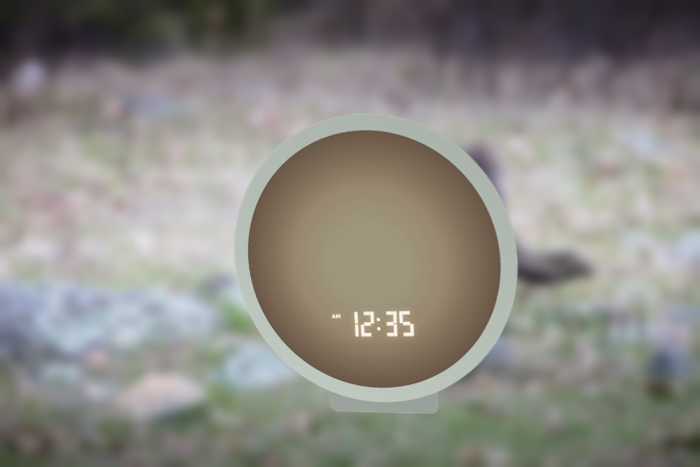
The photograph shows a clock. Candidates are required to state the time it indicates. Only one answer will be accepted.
12:35
